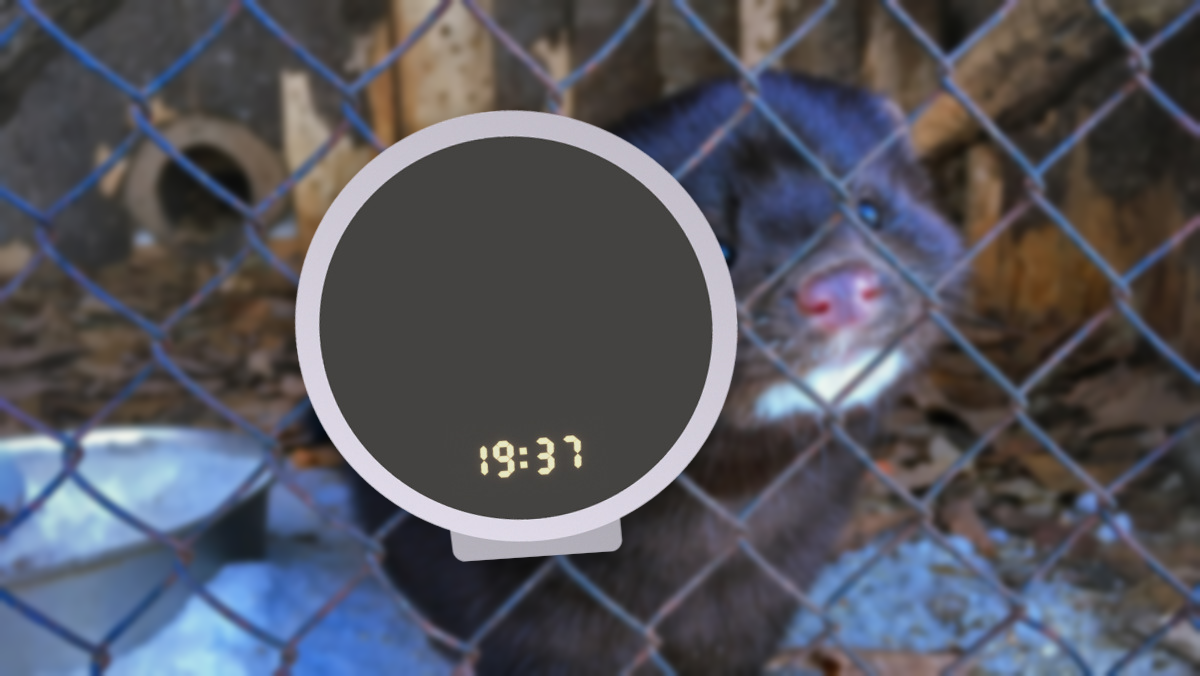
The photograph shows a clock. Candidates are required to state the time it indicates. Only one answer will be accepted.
19:37
